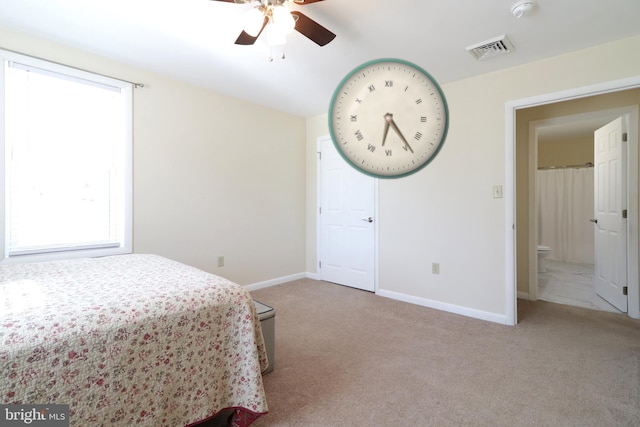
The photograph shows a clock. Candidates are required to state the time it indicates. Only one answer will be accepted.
6:24
